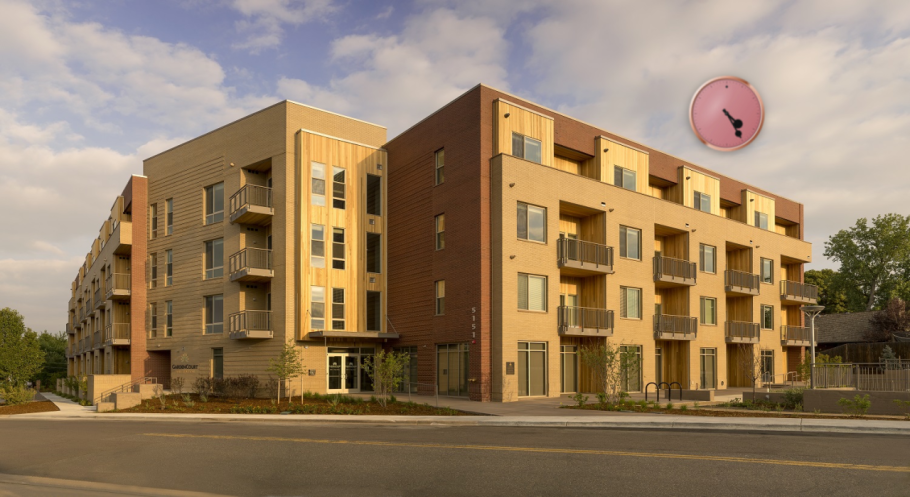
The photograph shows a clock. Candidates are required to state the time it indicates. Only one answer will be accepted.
4:25
